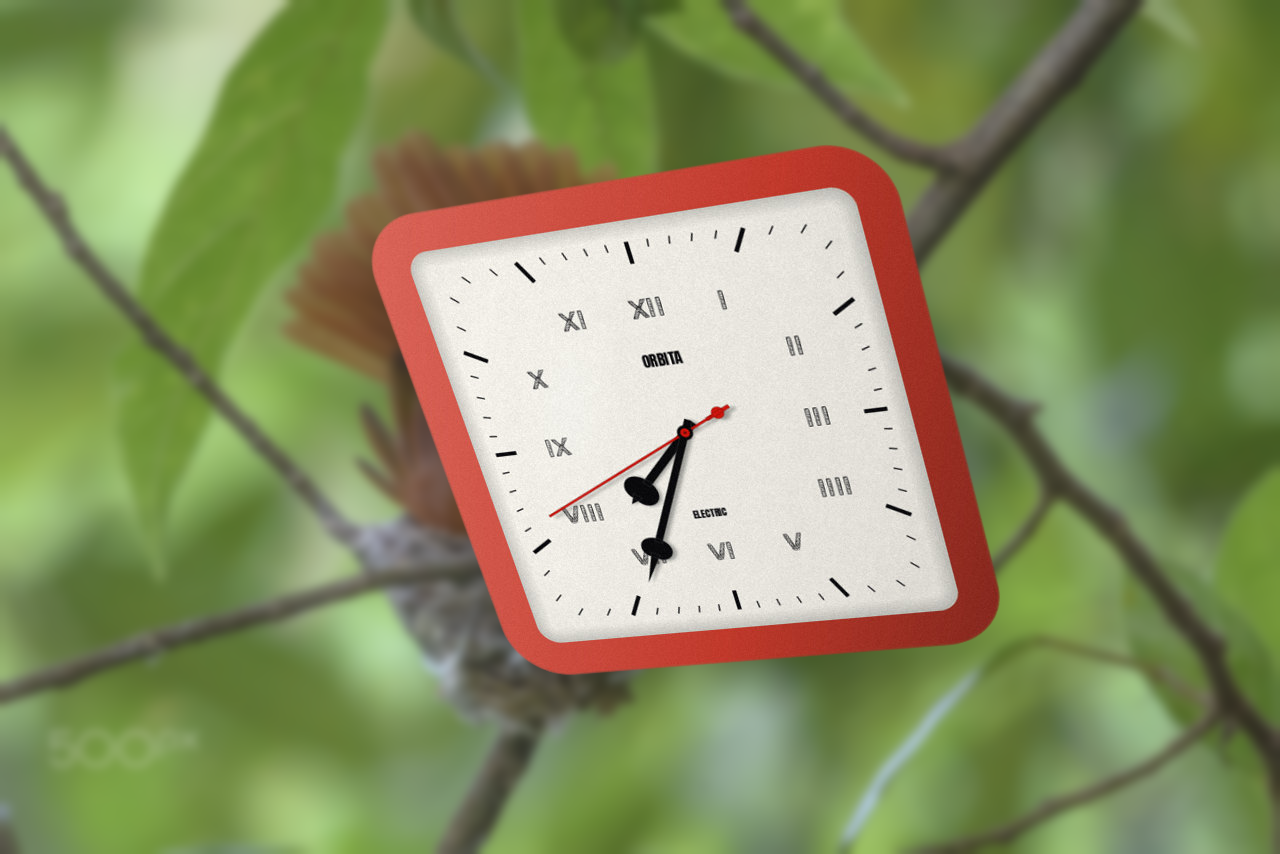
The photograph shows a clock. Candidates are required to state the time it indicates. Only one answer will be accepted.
7:34:41
